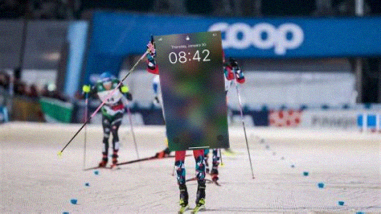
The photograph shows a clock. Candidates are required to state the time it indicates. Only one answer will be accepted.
8:42
